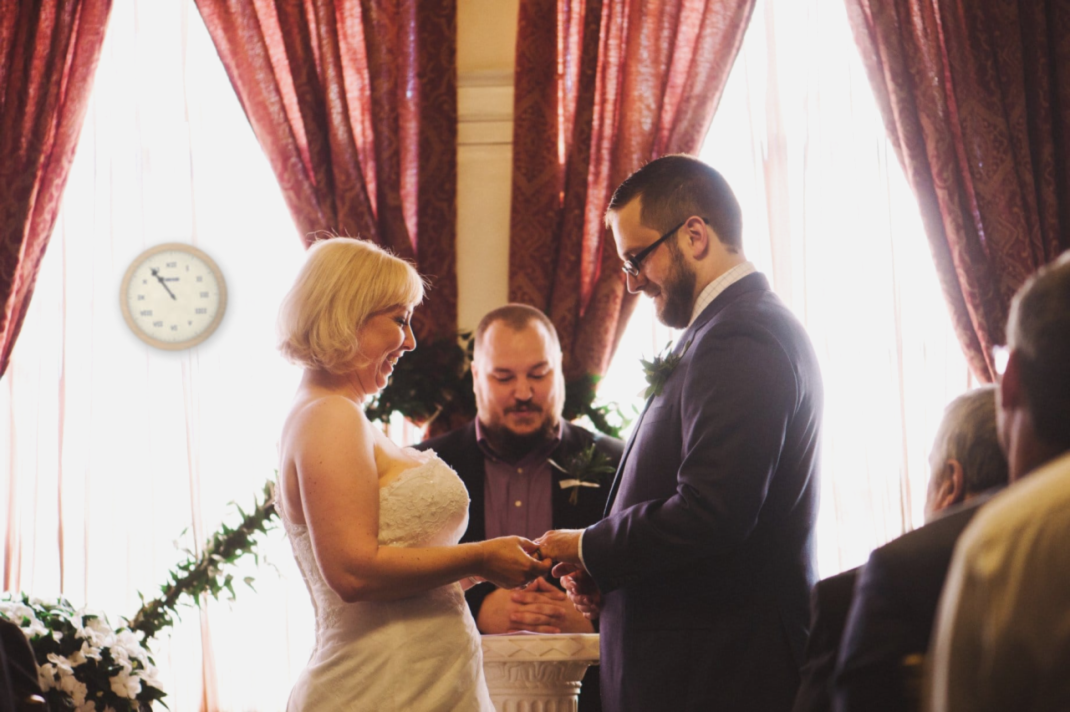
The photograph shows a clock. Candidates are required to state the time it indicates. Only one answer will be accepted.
10:54
